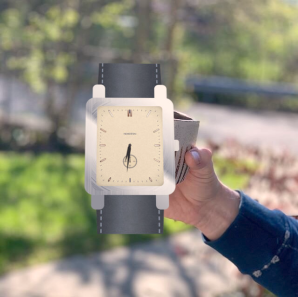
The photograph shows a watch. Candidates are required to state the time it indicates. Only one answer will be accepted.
6:31
